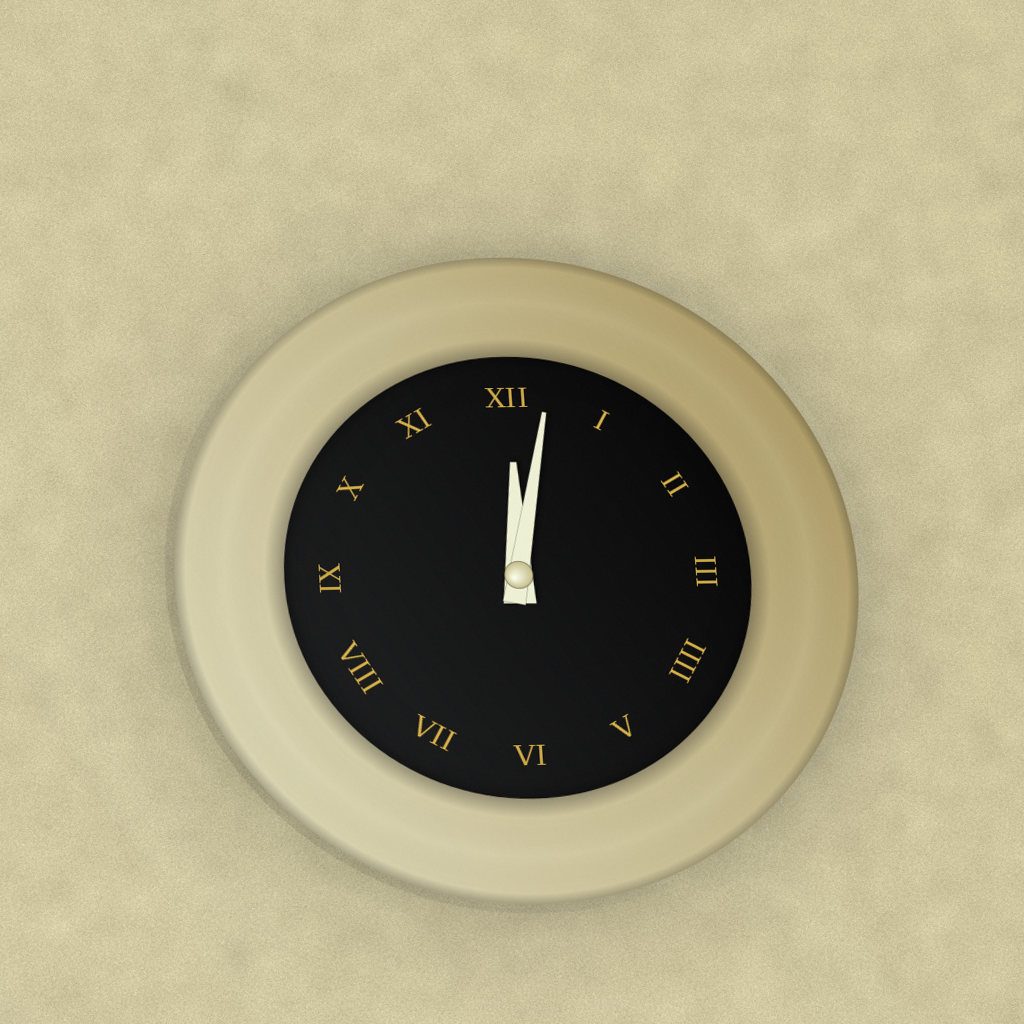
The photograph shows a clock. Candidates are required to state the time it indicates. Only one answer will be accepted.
12:02
